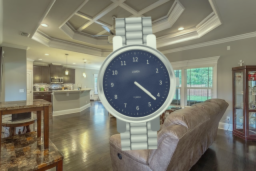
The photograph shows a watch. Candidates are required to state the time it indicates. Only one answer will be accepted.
4:22
